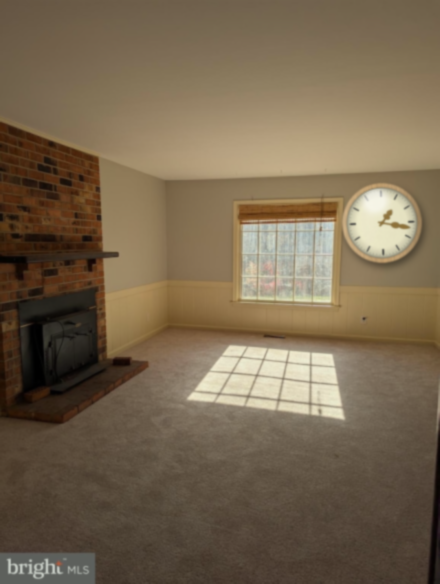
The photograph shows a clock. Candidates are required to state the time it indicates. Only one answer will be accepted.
1:17
